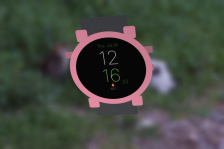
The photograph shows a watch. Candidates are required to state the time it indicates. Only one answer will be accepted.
12:16
